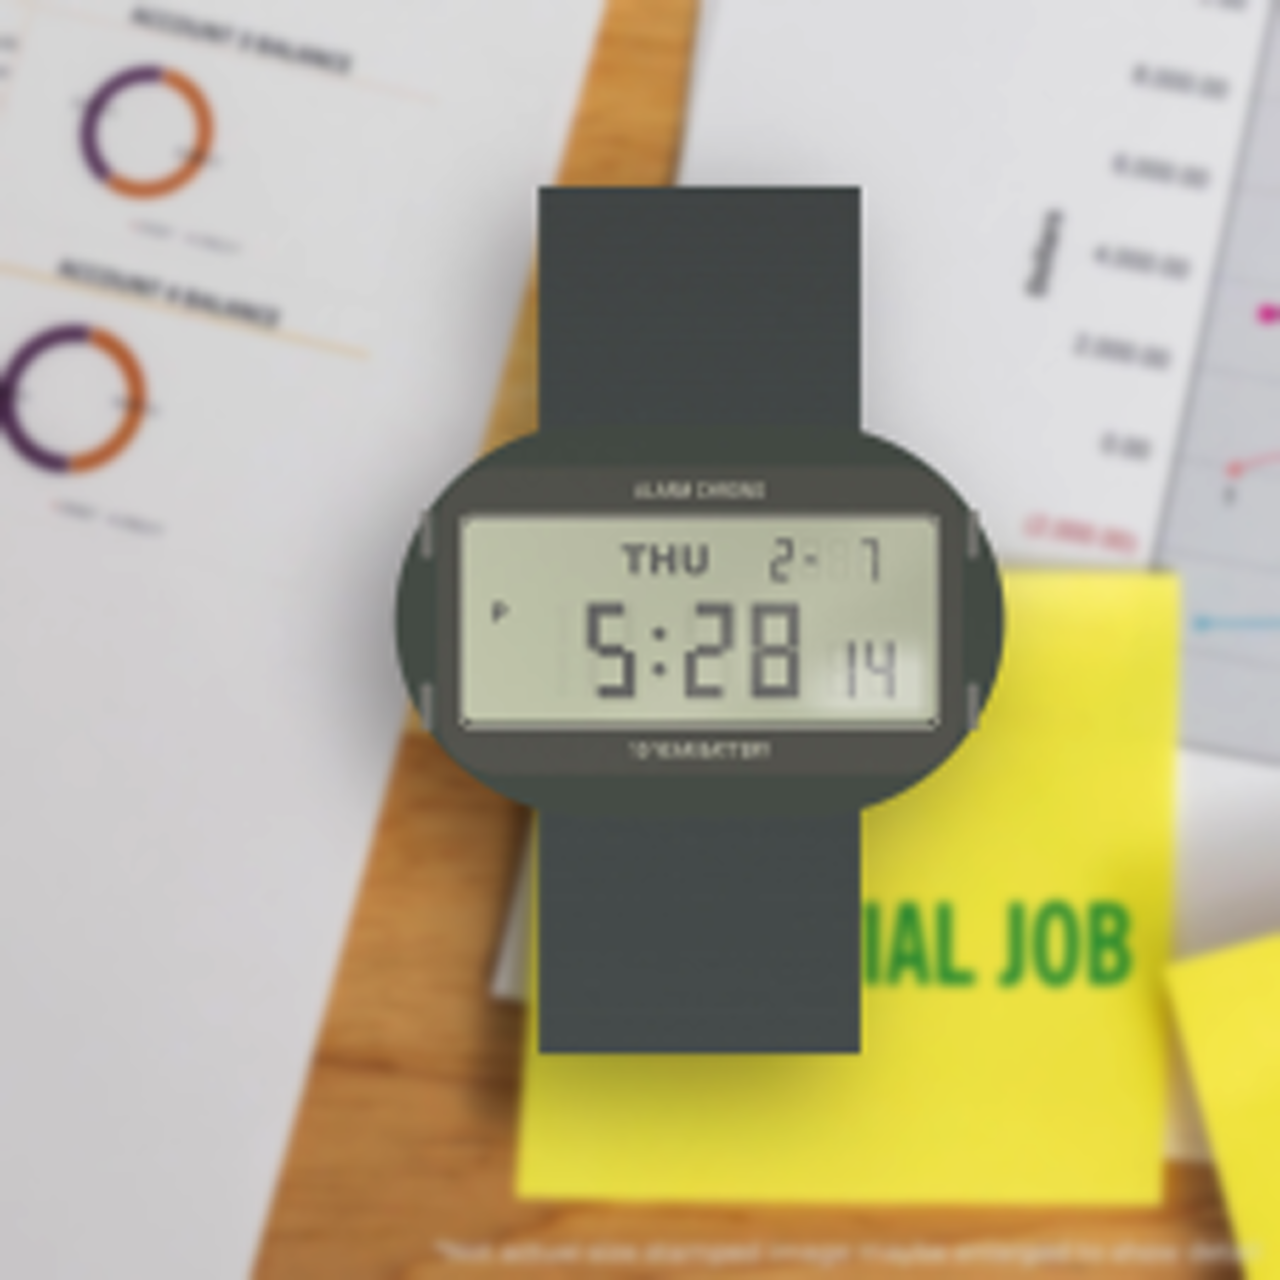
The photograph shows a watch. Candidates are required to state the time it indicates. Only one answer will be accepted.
5:28:14
